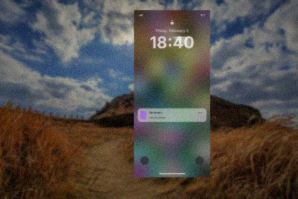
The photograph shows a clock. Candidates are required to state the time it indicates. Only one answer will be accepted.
18:40
